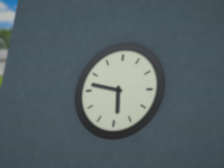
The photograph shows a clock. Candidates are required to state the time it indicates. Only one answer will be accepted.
5:47
